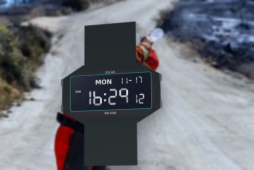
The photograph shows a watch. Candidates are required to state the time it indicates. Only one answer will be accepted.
16:29:12
